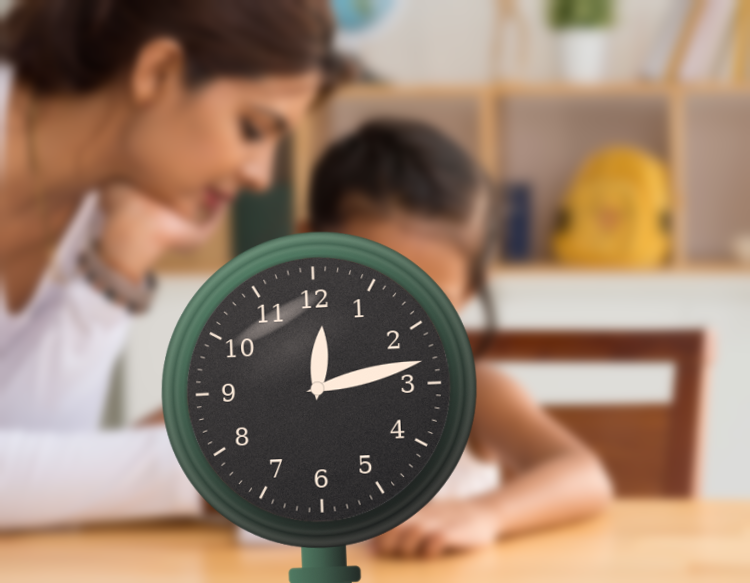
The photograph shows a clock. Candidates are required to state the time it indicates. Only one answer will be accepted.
12:13
